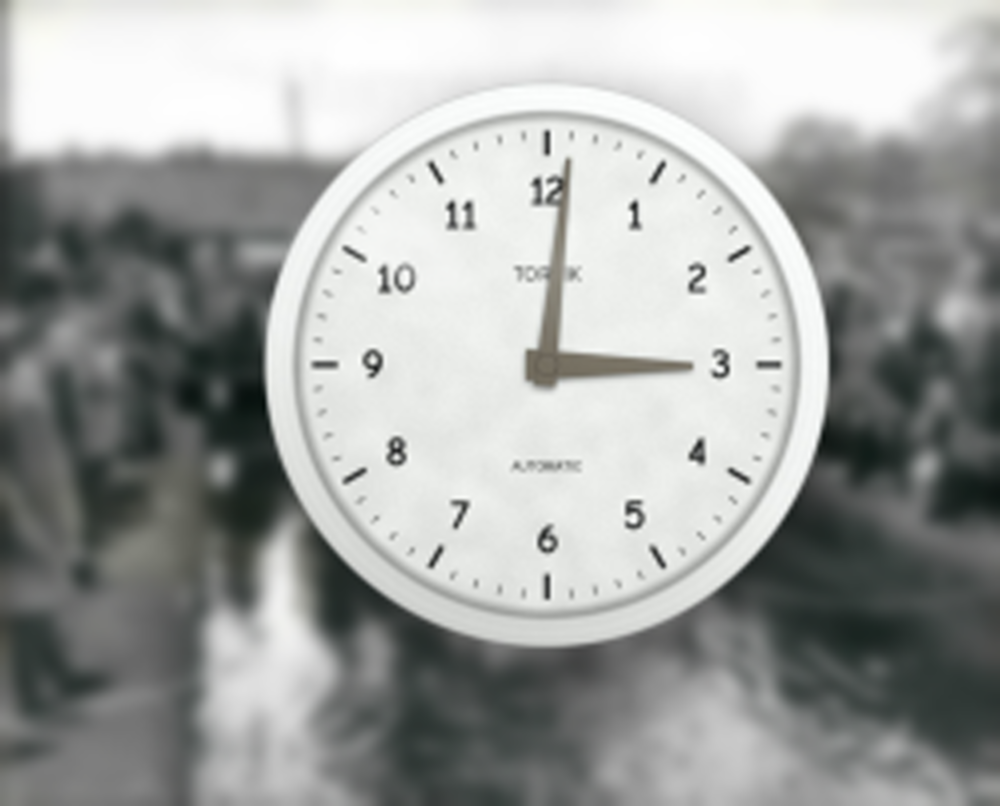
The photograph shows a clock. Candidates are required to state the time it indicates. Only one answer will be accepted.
3:01
